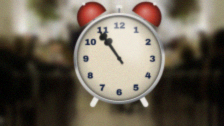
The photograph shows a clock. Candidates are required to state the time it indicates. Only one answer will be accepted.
10:54
